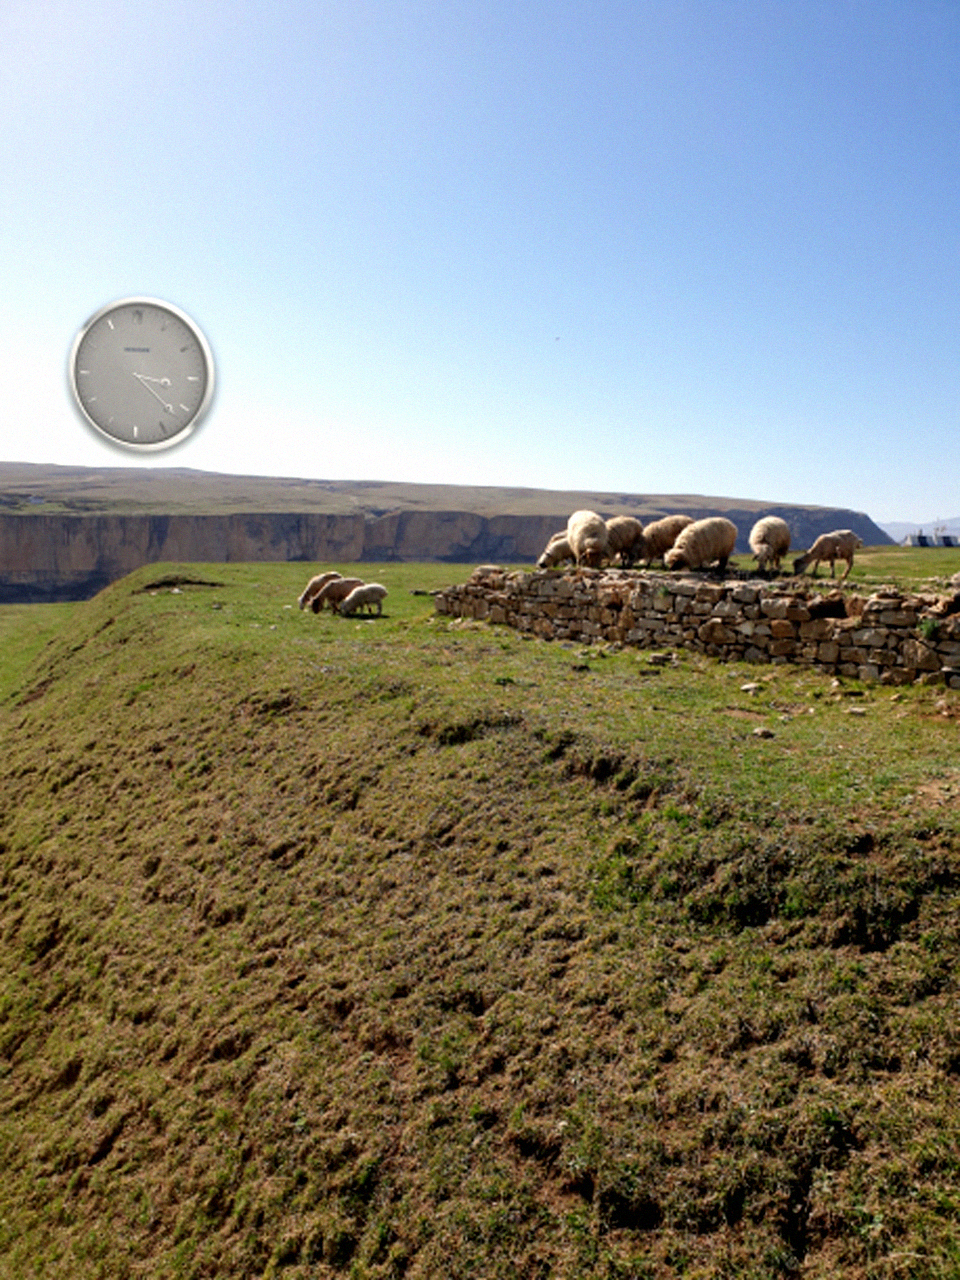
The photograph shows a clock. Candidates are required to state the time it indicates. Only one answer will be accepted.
3:22
